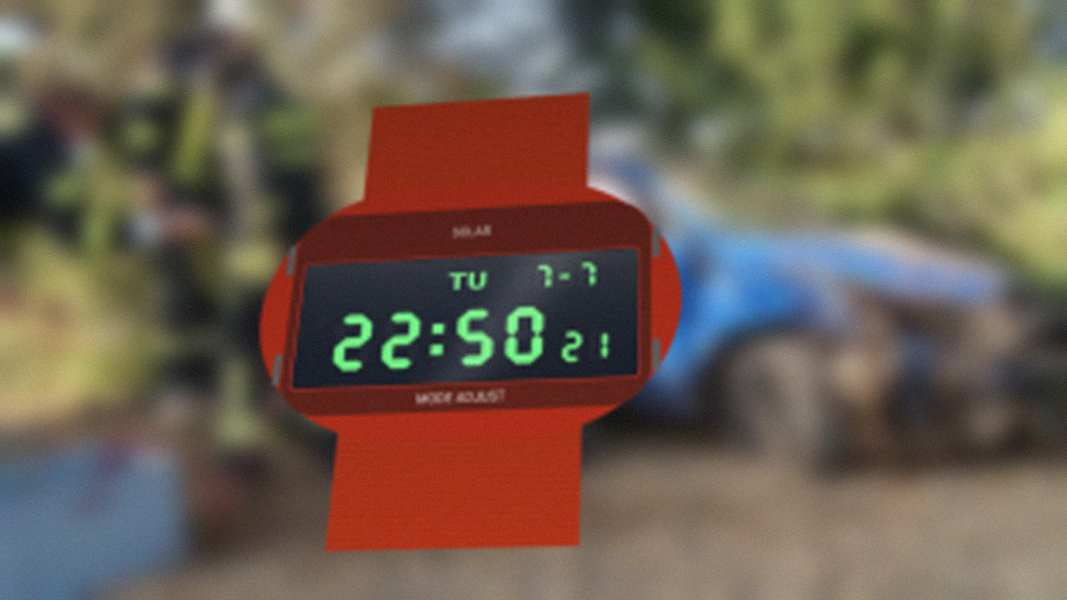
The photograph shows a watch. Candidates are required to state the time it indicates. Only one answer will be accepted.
22:50:21
